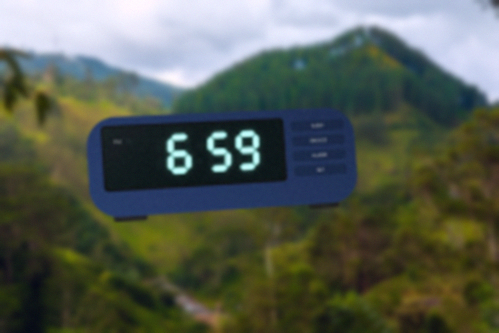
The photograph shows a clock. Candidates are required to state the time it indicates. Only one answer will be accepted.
6:59
